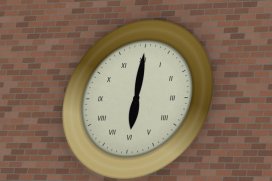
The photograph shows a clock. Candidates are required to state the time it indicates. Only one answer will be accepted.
6:00
